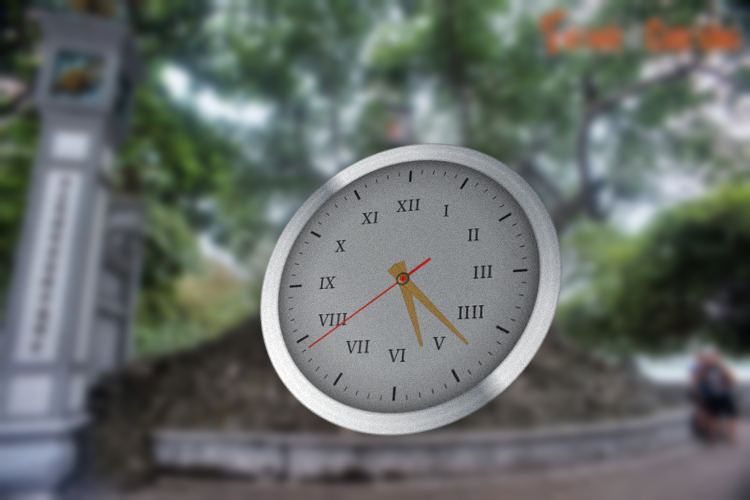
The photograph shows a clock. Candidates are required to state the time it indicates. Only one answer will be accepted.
5:22:39
